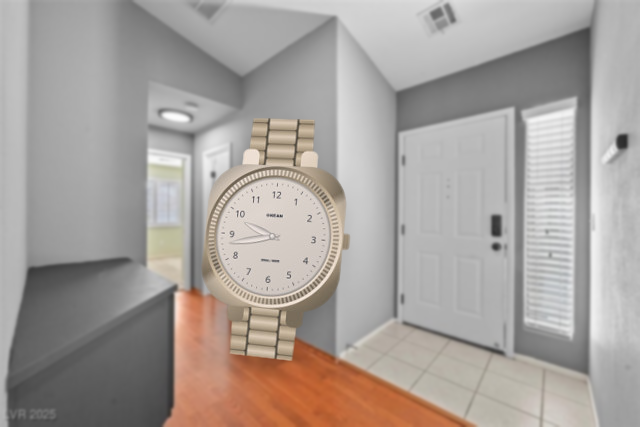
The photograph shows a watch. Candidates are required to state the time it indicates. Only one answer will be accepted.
9:43
